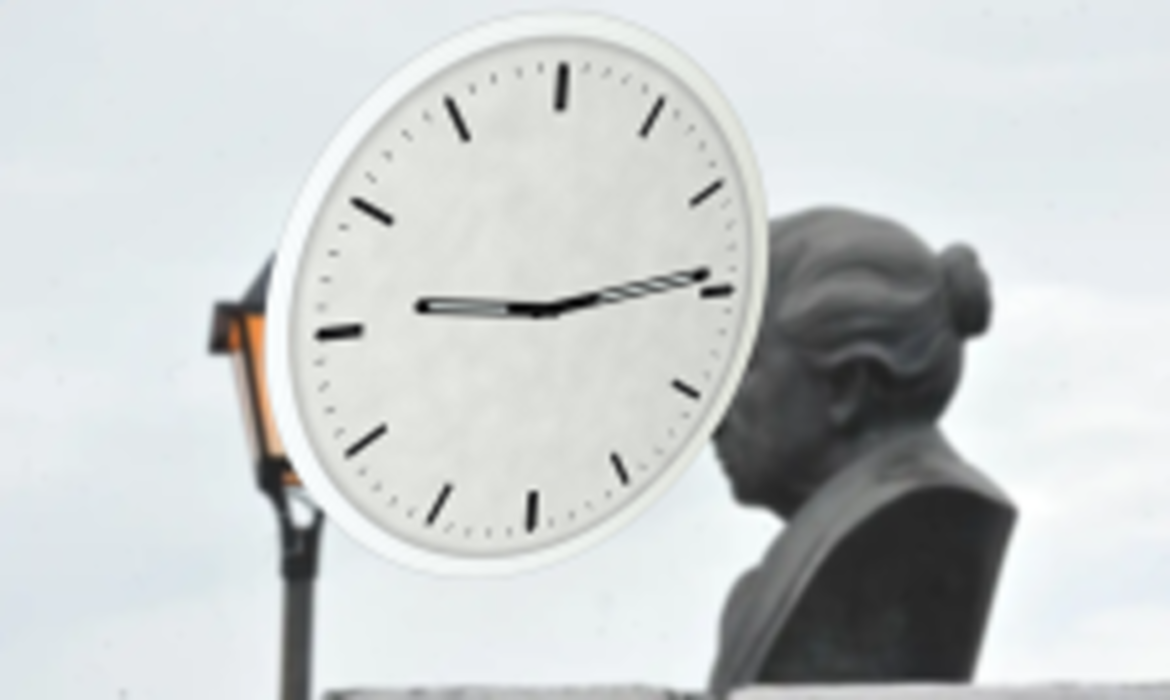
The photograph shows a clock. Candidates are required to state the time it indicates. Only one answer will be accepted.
9:14
